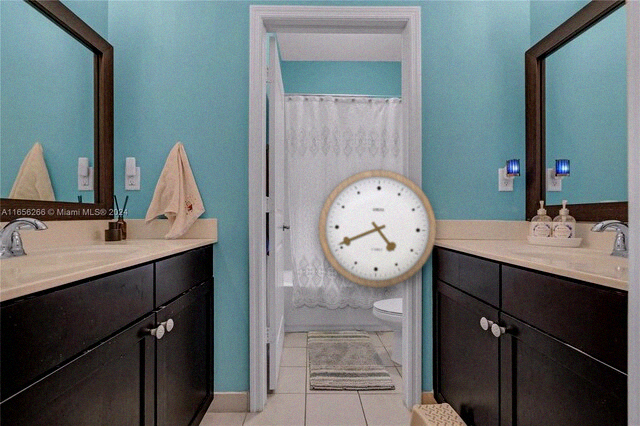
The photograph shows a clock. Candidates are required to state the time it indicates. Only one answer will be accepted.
4:41
